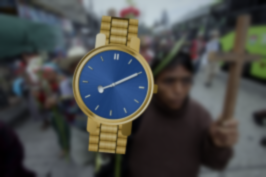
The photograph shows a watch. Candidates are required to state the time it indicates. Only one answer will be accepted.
8:10
